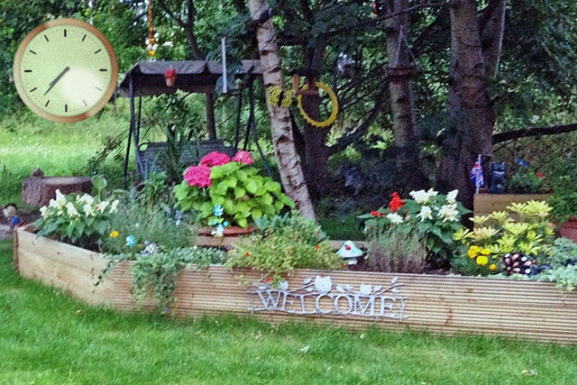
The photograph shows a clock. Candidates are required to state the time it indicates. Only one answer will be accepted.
7:37
